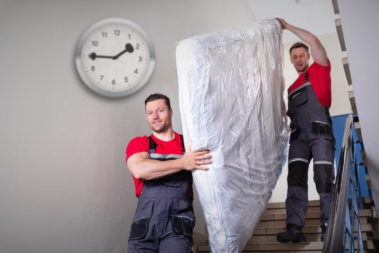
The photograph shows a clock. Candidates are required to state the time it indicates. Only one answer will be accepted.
1:45
